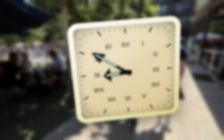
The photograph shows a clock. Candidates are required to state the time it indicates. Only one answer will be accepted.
8:51
